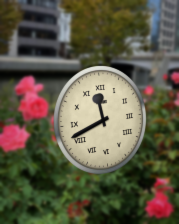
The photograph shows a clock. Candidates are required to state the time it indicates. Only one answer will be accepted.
11:42
